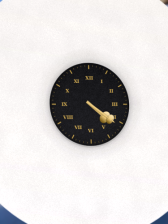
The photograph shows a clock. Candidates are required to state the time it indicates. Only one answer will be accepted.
4:21
